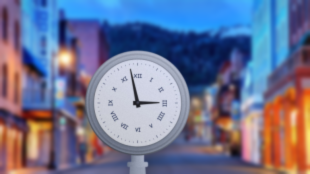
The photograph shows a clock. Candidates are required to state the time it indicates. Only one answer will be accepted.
2:58
